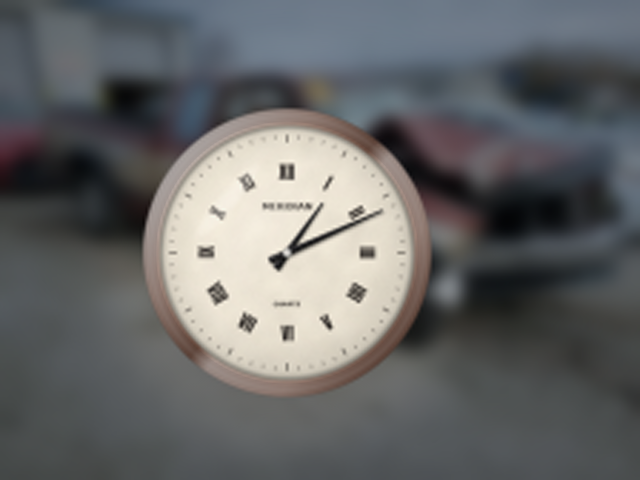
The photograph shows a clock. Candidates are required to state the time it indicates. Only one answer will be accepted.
1:11
